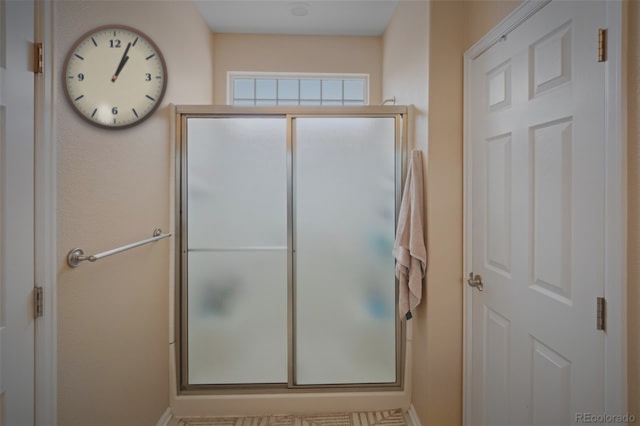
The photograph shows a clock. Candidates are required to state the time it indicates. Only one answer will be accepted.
1:04
